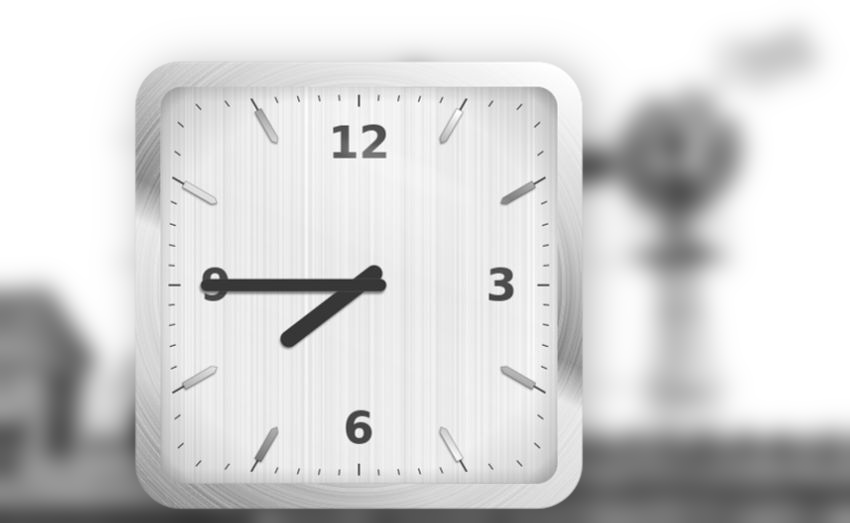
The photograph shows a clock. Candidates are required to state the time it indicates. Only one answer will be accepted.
7:45
